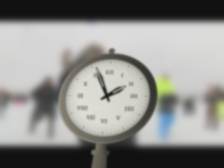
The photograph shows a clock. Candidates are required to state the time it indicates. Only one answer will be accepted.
1:56
